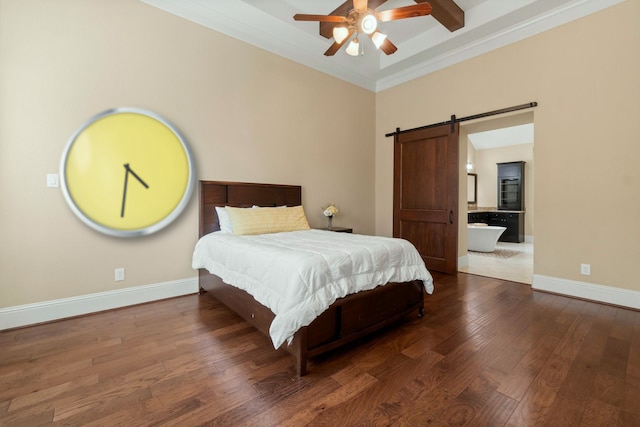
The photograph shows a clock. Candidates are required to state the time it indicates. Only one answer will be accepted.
4:31
